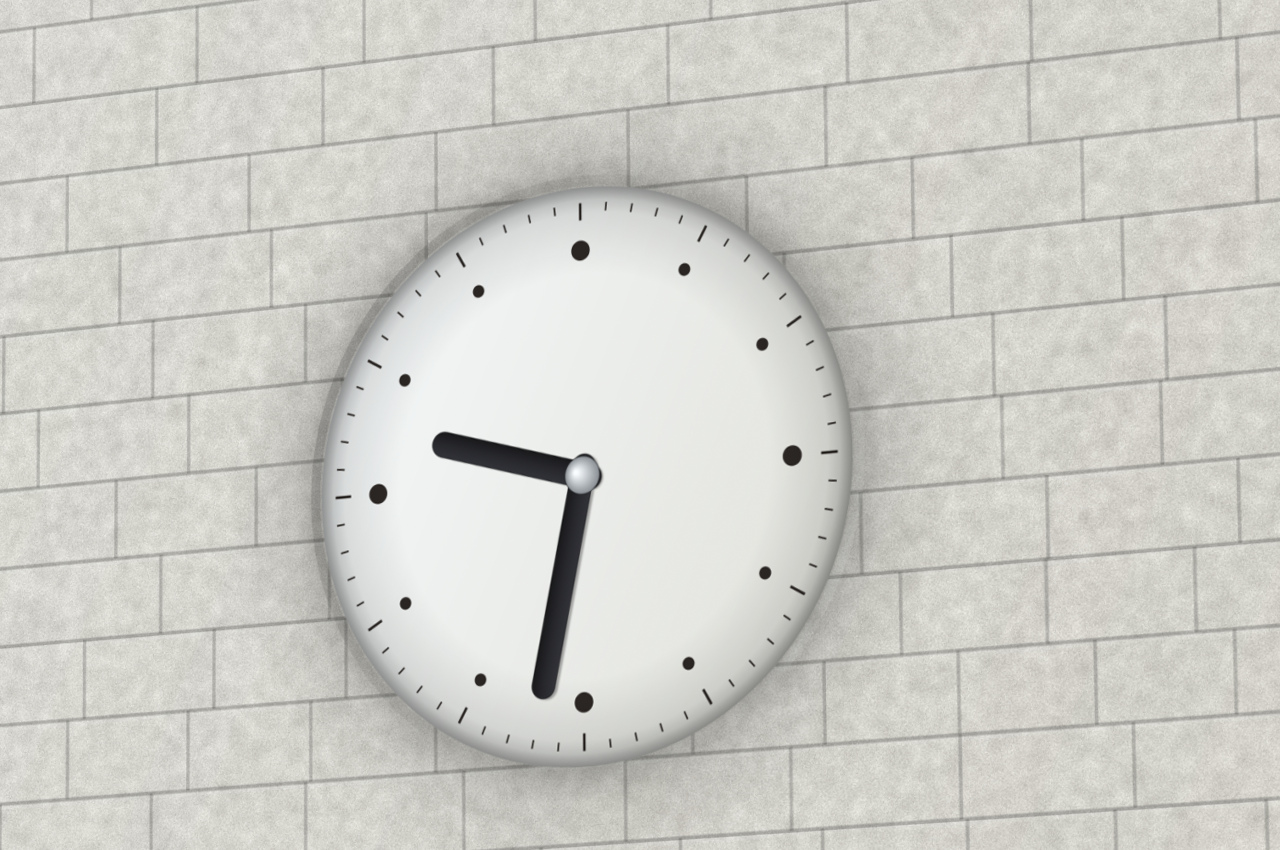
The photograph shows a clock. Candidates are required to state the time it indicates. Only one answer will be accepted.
9:32
